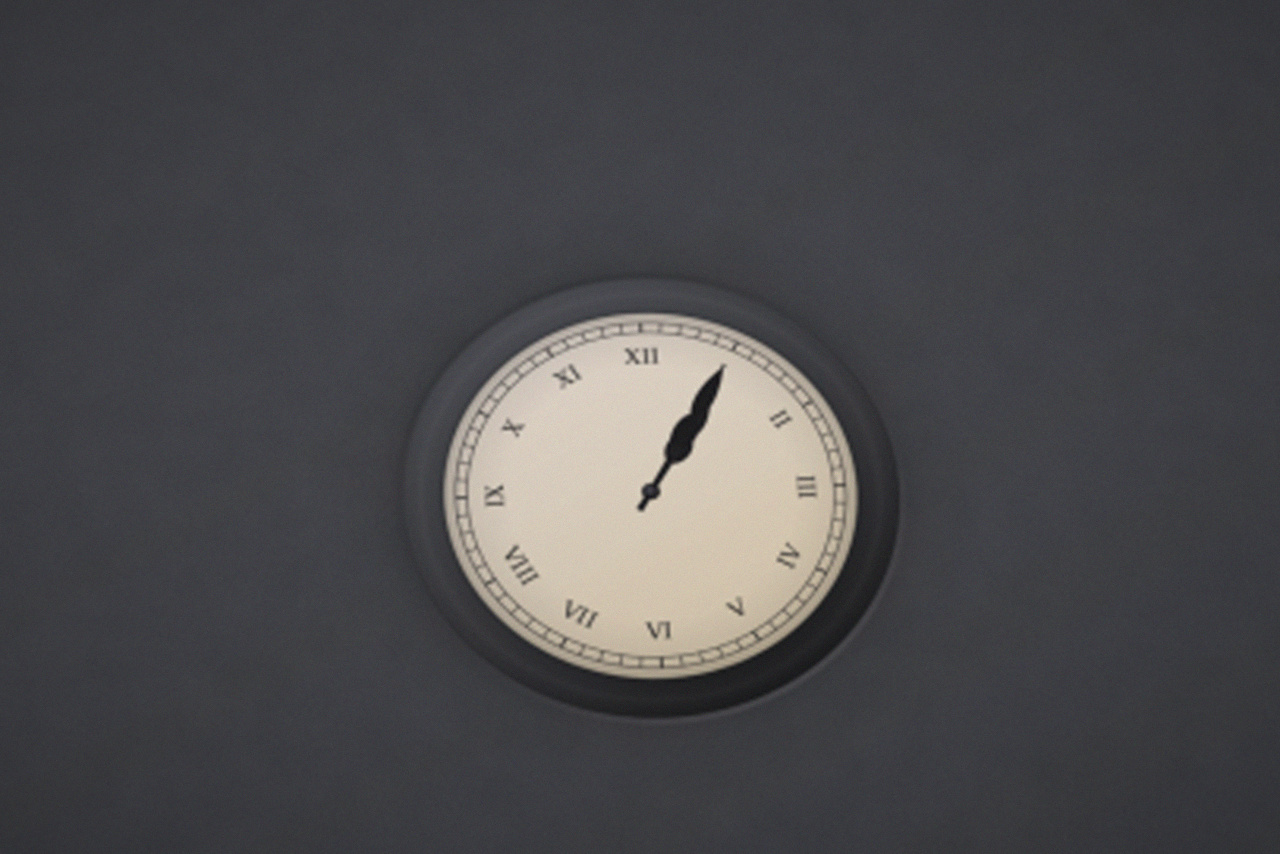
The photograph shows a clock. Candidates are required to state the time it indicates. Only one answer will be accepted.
1:05
